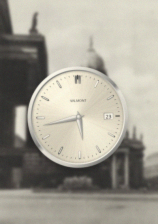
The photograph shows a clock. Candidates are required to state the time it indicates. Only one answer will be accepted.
5:43
